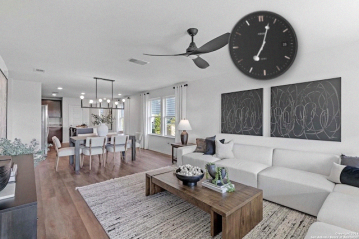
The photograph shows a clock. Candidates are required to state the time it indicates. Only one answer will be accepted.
7:03
